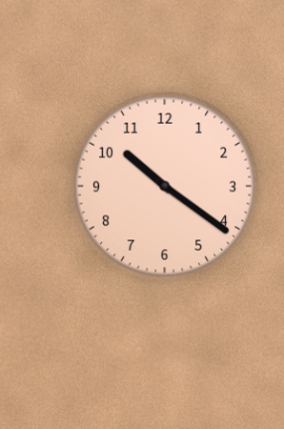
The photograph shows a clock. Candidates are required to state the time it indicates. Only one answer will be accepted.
10:21
